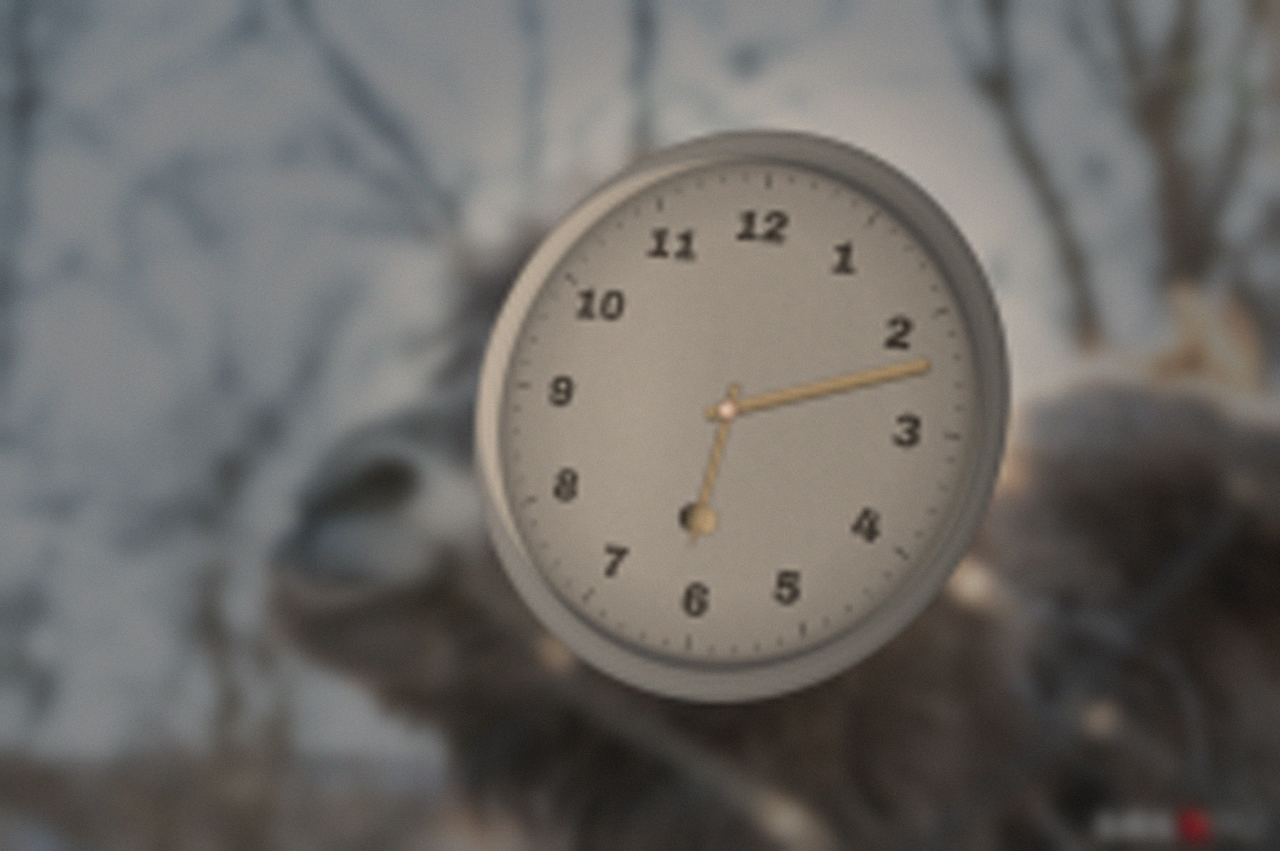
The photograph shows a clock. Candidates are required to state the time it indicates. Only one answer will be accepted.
6:12
